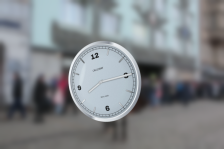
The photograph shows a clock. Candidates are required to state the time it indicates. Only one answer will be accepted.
8:15
